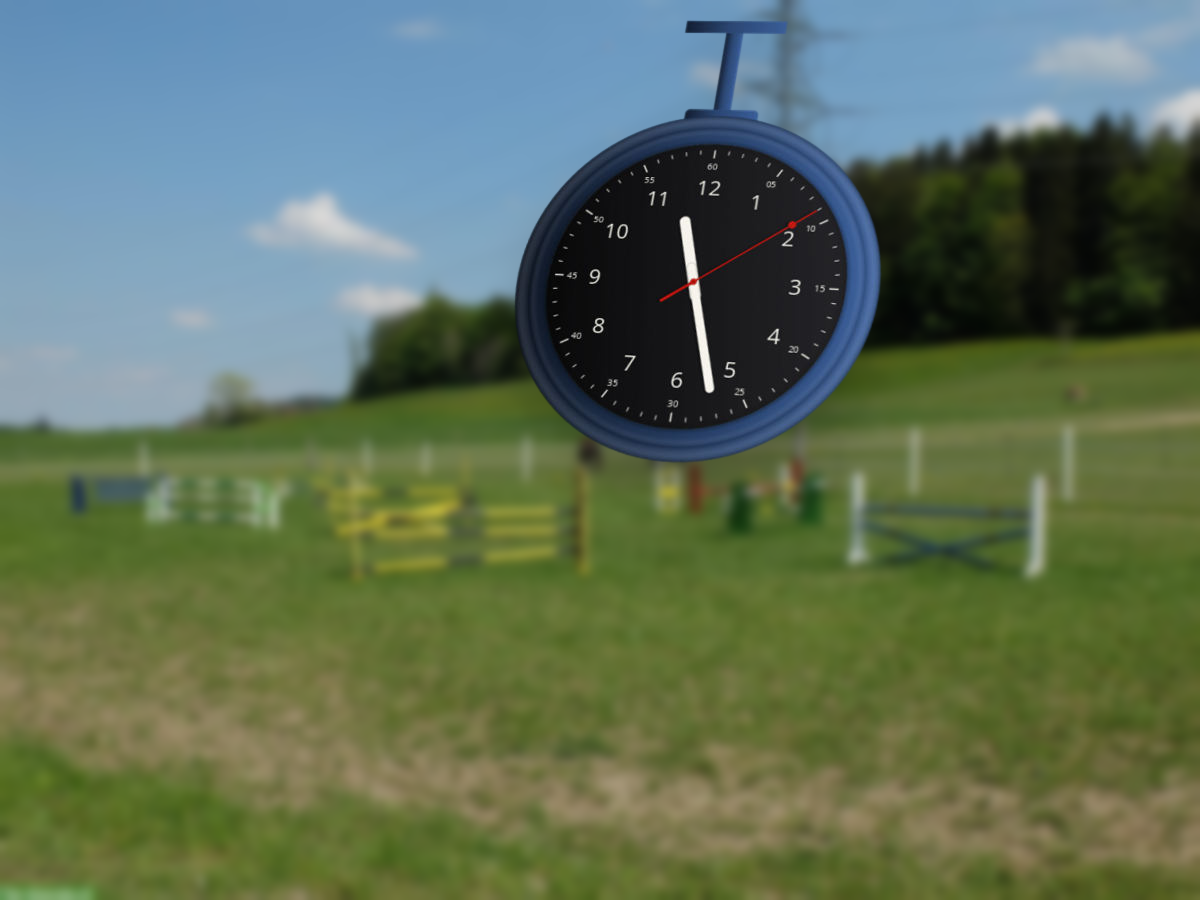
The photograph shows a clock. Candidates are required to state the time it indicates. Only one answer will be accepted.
11:27:09
